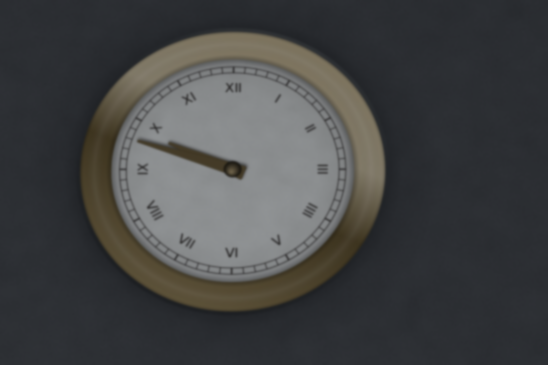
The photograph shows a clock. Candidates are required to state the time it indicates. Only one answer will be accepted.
9:48
